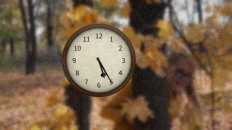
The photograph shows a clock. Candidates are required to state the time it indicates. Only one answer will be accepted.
5:25
